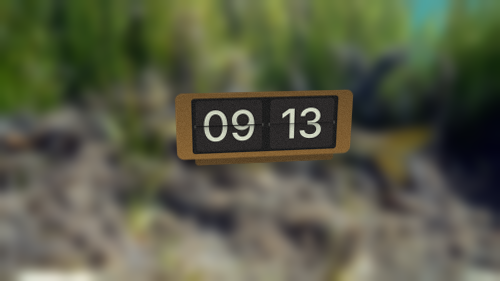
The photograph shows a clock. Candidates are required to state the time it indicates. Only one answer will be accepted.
9:13
